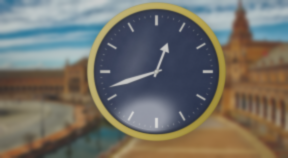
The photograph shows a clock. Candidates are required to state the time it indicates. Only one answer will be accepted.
12:42
